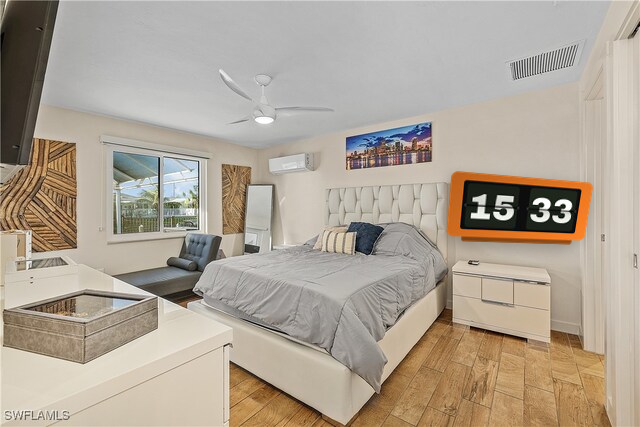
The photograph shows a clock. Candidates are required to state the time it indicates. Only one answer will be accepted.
15:33
